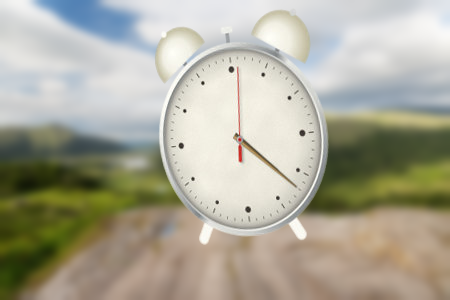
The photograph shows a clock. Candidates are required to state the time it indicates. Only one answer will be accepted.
4:22:01
